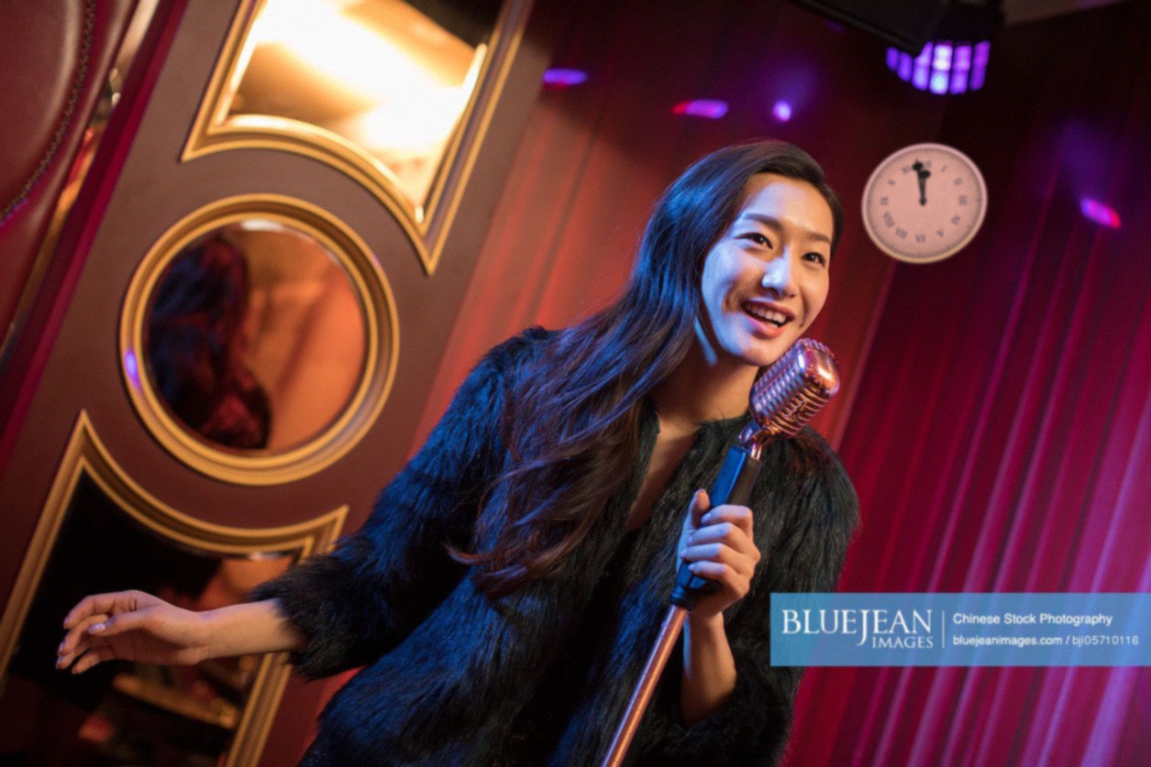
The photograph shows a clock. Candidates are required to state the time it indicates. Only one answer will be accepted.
11:58
